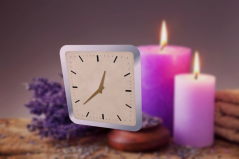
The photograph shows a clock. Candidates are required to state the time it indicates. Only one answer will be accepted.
12:38
